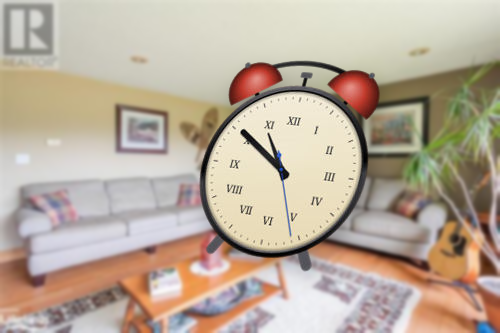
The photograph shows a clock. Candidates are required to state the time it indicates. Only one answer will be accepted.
10:50:26
